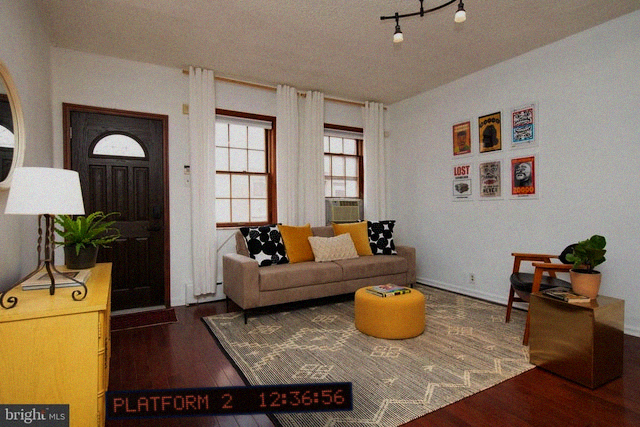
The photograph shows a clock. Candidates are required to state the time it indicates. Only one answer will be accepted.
12:36:56
